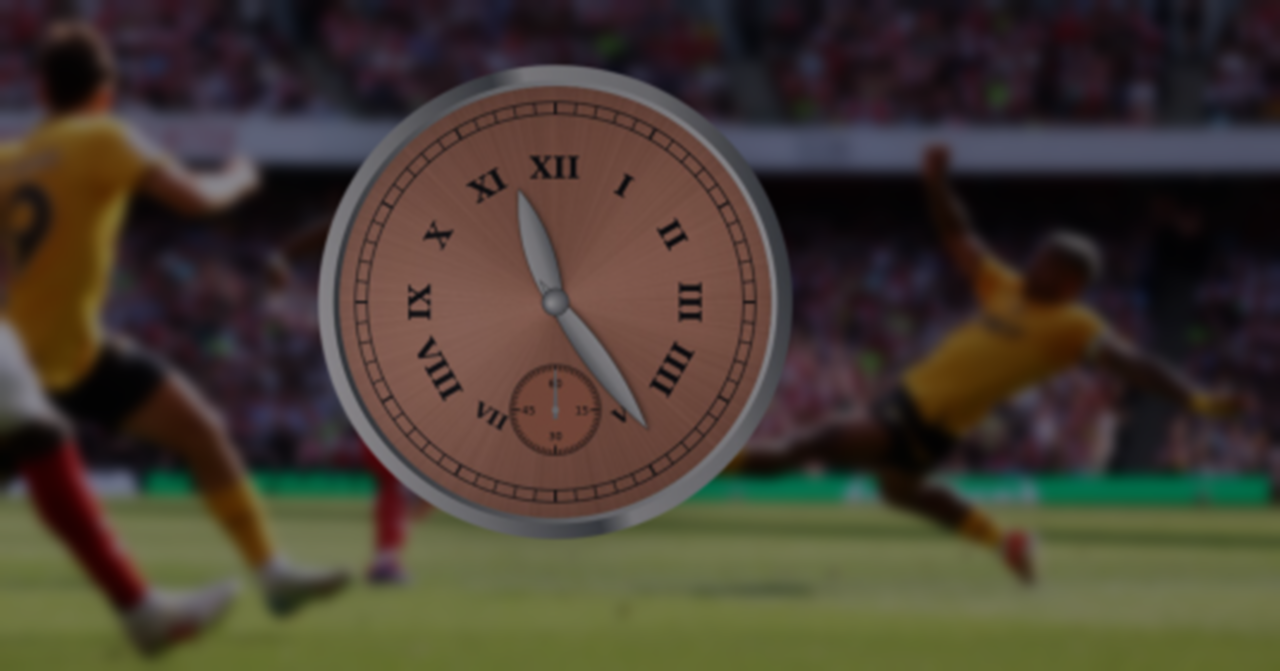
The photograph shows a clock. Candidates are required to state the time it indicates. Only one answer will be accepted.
11:24
